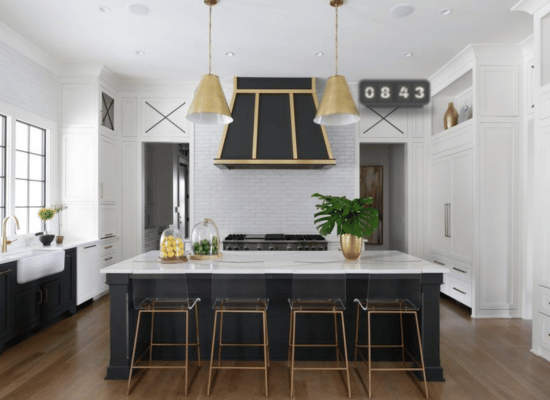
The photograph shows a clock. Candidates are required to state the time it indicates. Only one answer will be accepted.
8:43
